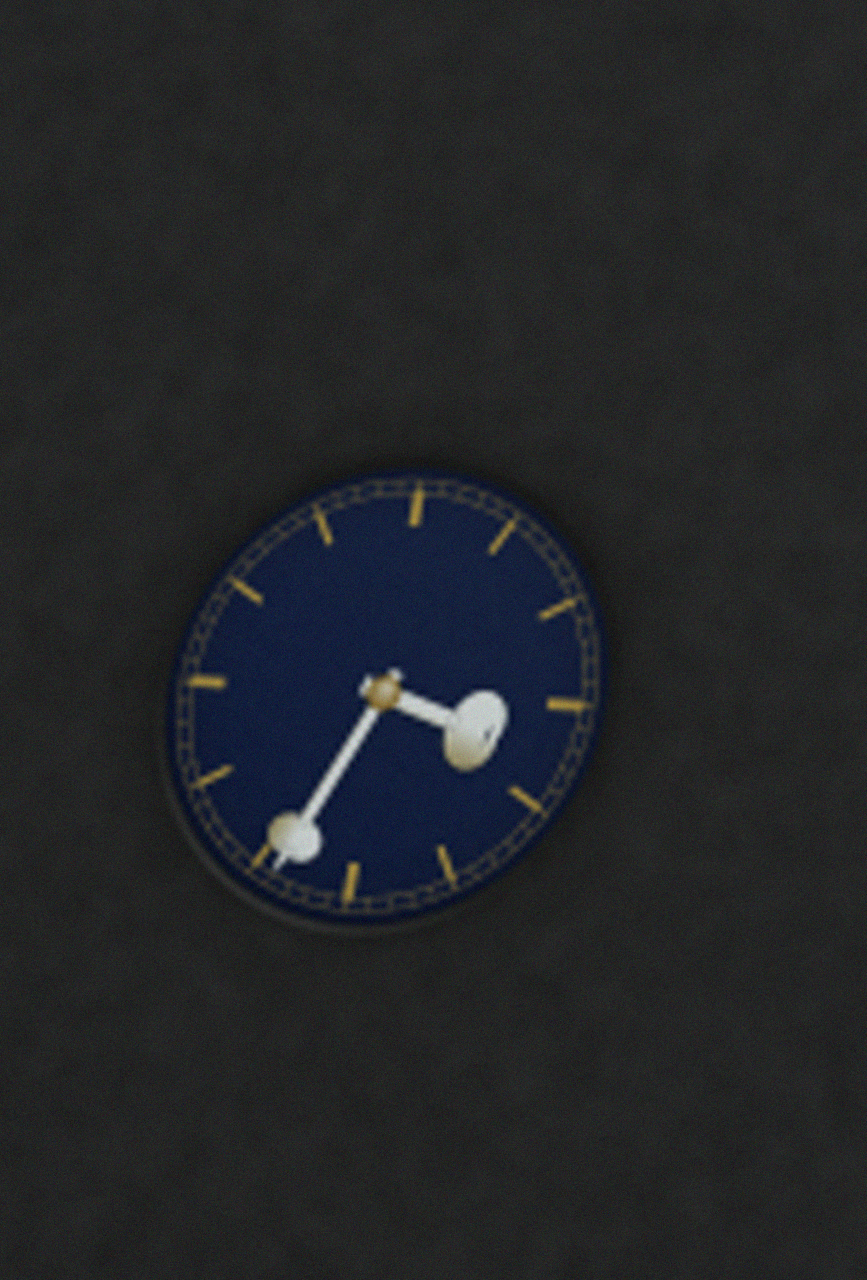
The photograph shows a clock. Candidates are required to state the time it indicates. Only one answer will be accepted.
3:34
